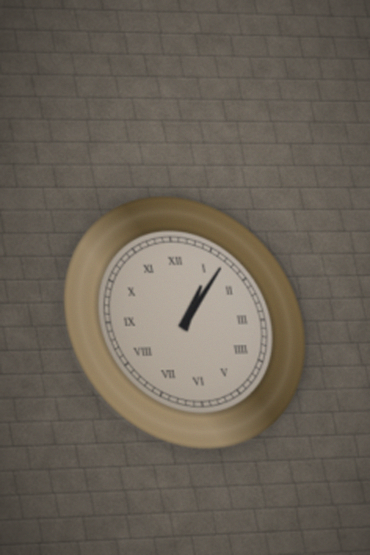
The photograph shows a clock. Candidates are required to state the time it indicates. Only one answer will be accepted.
1:07
